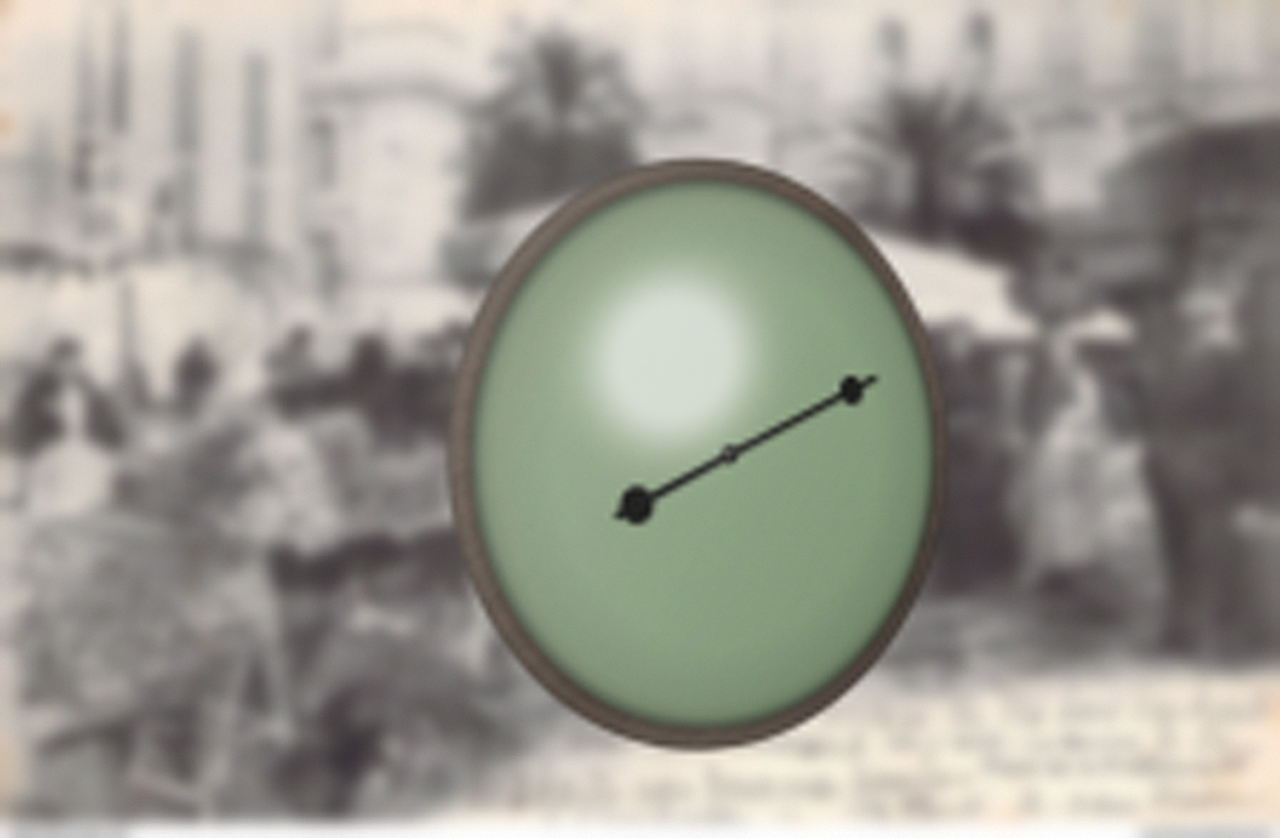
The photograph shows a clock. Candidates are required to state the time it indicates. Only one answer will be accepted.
8:11
